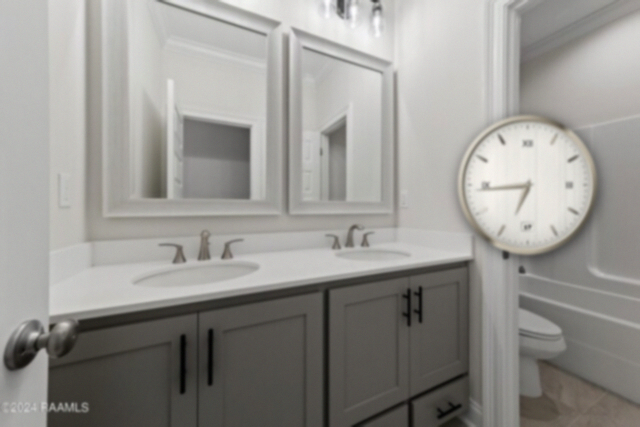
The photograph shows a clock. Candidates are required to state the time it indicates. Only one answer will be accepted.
6:44
